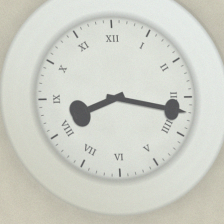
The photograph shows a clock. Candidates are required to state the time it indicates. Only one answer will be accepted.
8:17
